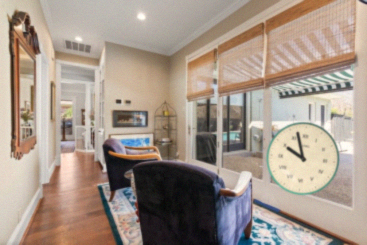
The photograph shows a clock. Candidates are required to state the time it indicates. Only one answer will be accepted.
9:57
